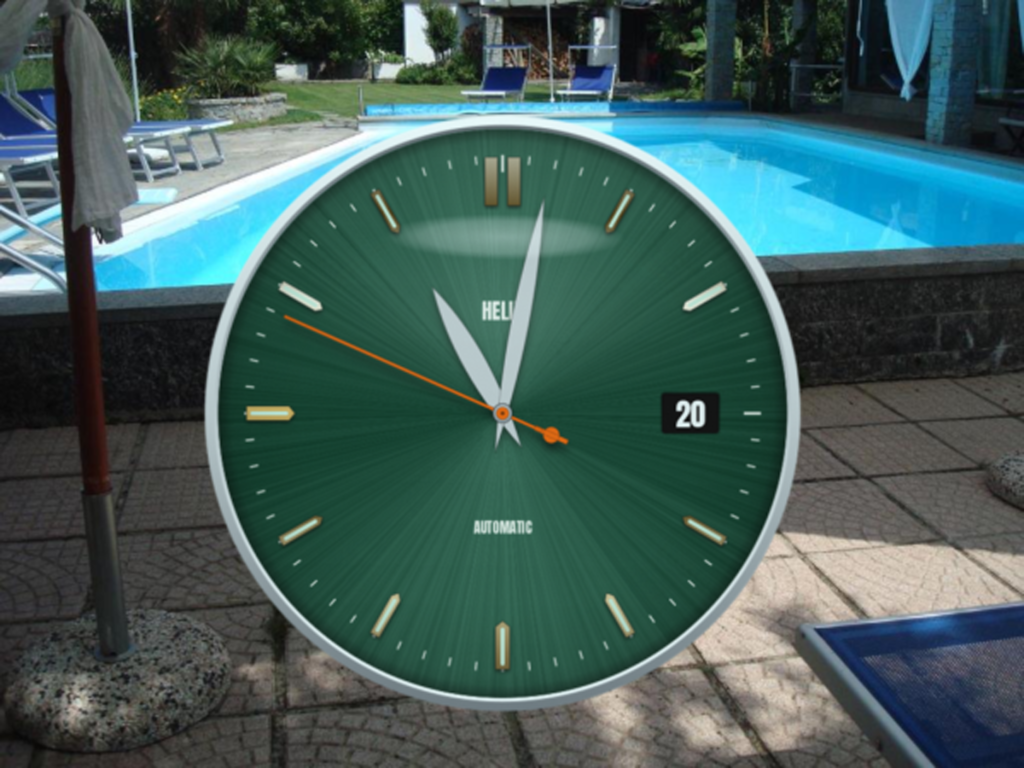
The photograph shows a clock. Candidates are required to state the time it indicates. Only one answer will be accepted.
11:01:49
